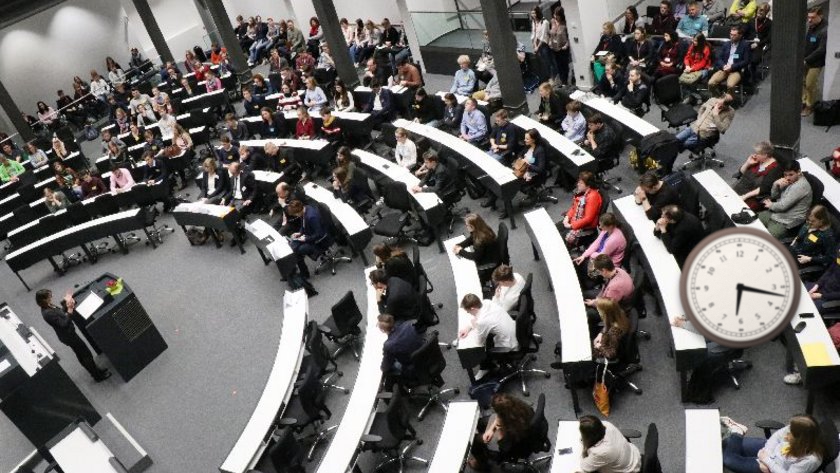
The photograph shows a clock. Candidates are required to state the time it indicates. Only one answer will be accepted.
6:17
